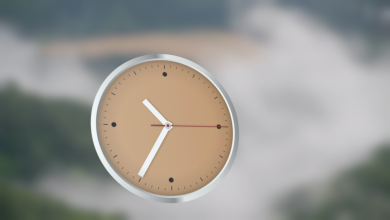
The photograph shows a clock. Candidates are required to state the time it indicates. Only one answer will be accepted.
10:35:15
